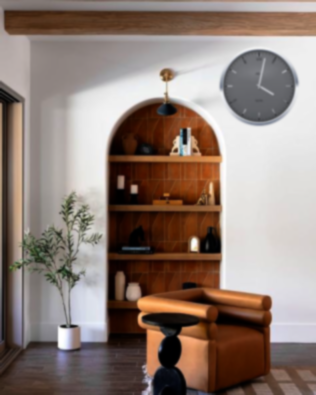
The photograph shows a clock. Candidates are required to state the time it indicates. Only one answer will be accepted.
4:02
